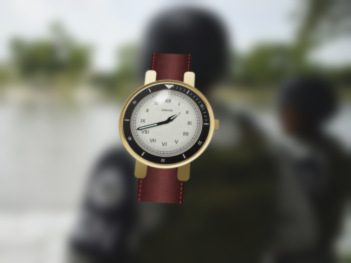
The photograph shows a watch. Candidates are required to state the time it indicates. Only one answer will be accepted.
1:42
